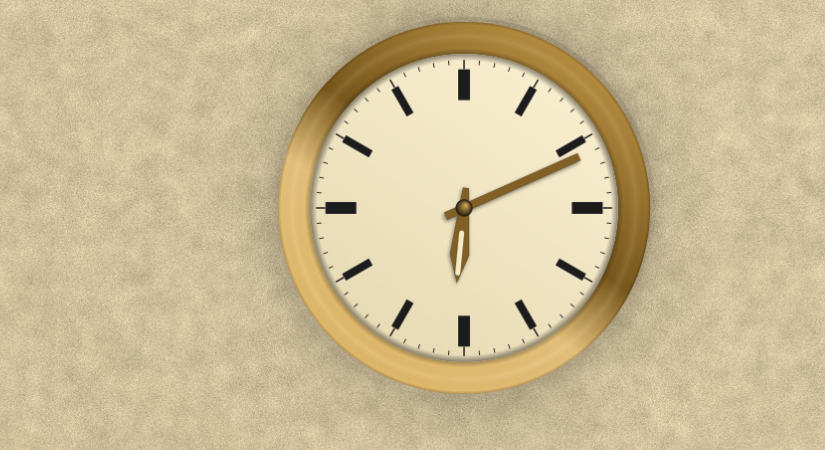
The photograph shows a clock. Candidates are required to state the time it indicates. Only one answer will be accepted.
6:11
